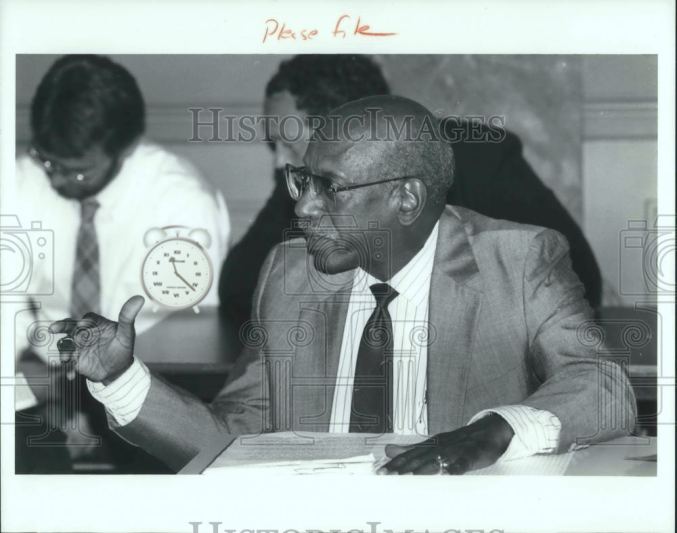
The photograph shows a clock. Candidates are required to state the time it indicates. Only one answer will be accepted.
11:22
